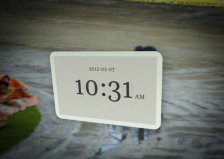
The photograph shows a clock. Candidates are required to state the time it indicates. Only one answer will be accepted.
10:31
